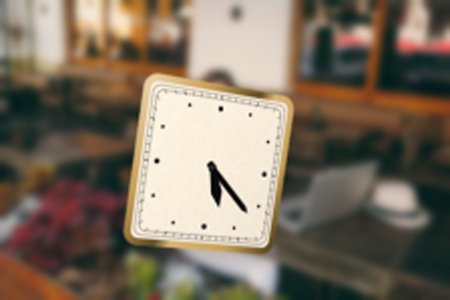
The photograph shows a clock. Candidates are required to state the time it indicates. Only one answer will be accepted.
5:22
